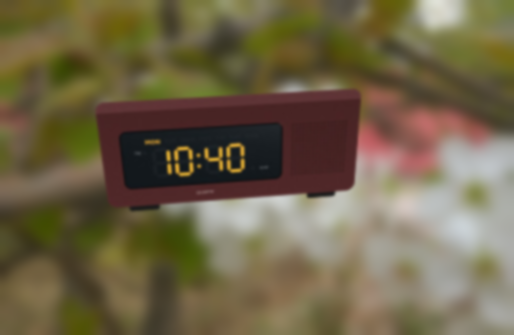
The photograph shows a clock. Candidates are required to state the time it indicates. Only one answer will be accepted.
10:40
